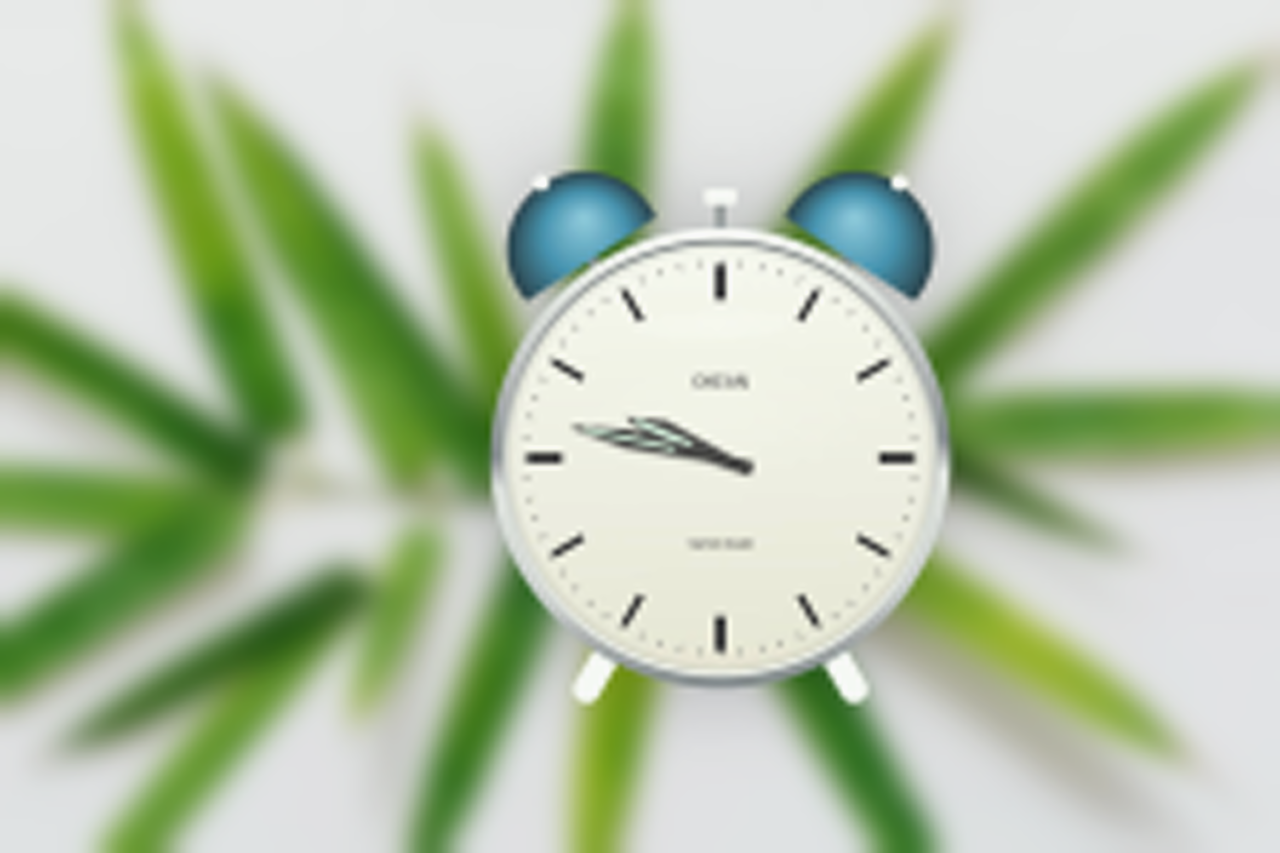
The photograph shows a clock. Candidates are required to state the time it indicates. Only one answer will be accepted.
9:47
